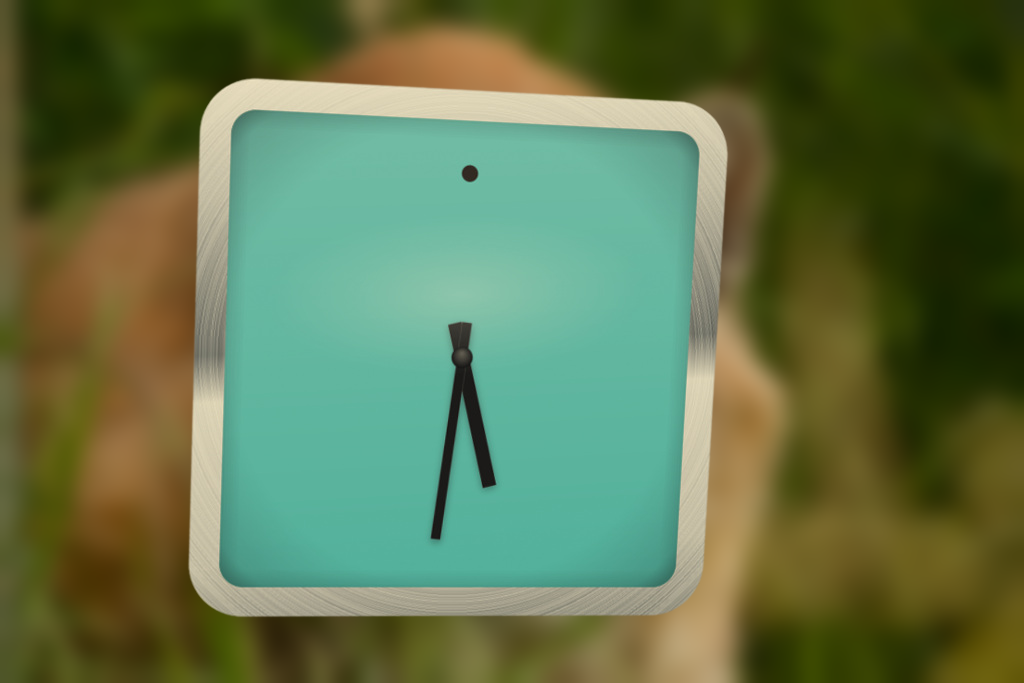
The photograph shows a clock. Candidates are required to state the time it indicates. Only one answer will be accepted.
5:31
